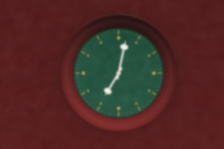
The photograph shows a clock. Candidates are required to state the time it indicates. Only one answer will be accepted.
7:02
